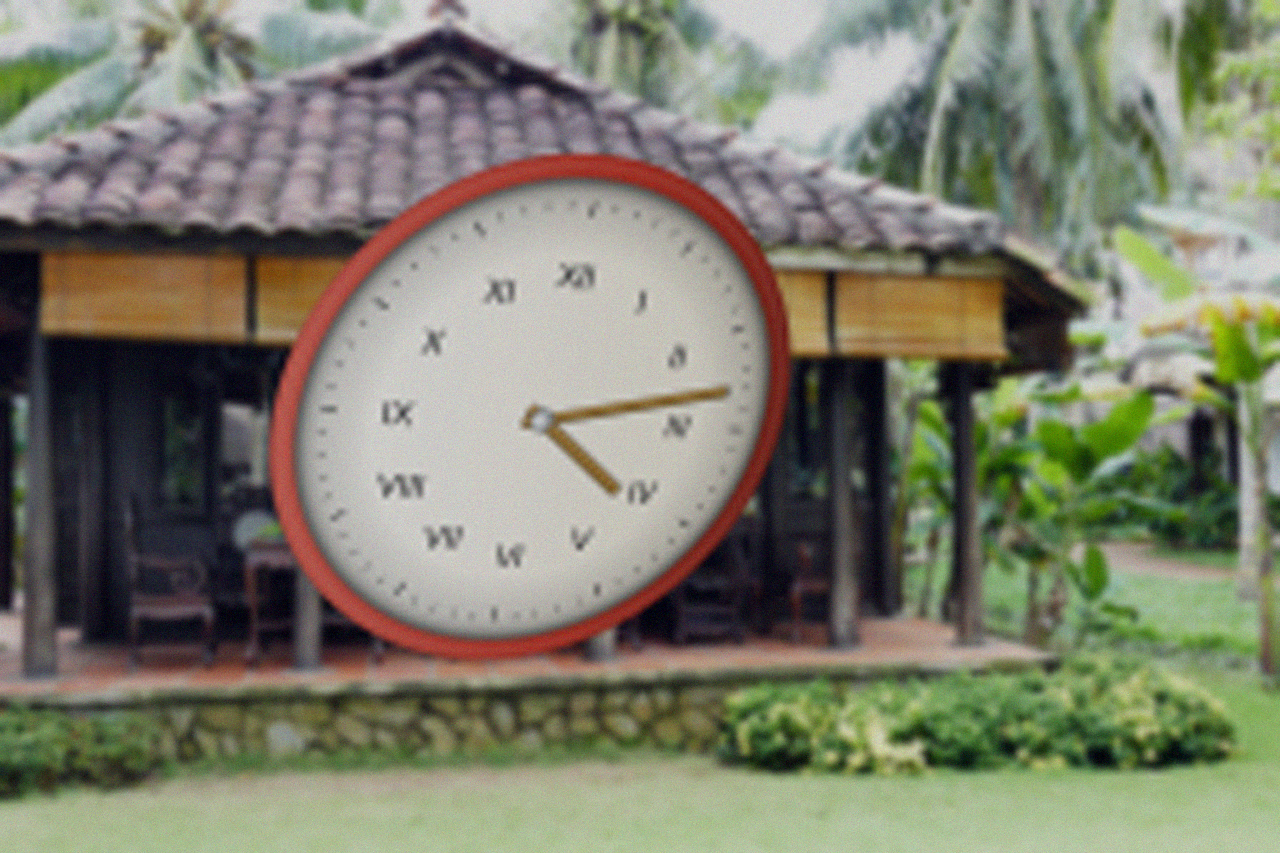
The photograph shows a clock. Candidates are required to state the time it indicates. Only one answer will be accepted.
4:13
